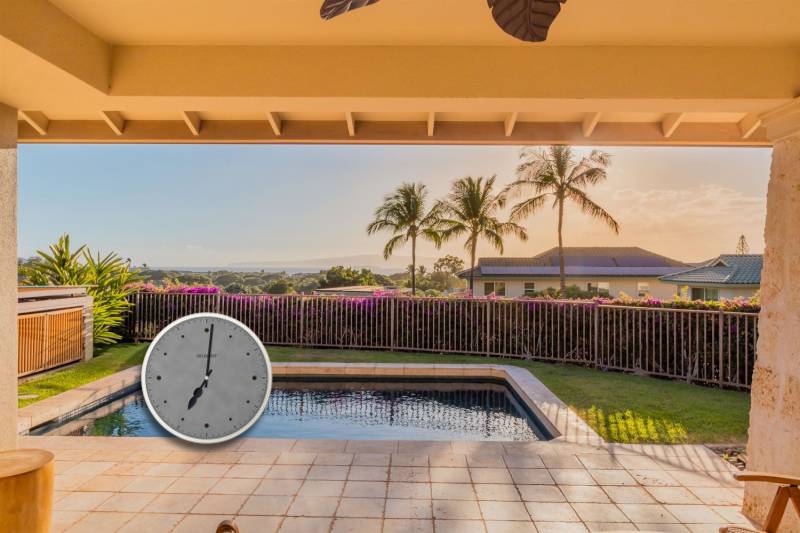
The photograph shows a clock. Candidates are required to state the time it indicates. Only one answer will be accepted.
7:01
